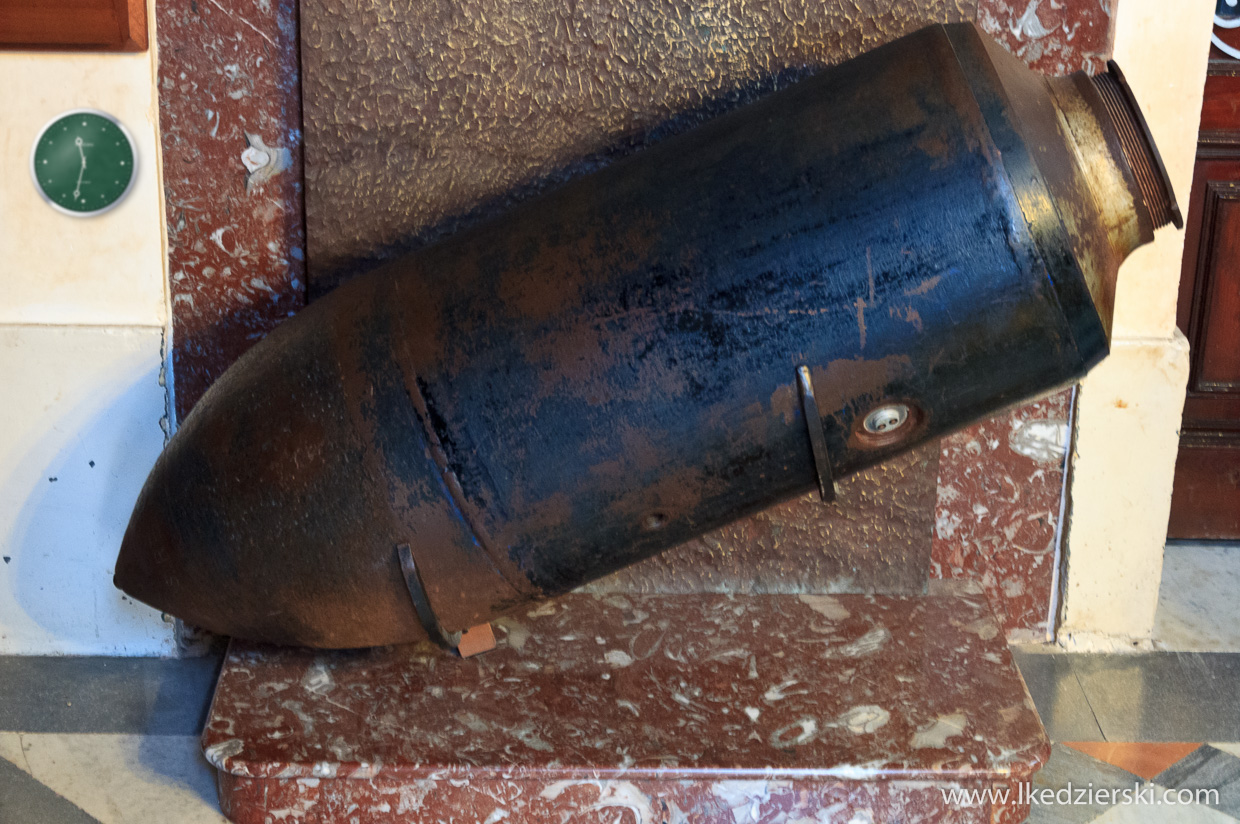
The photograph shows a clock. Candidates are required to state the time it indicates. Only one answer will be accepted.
11:32
